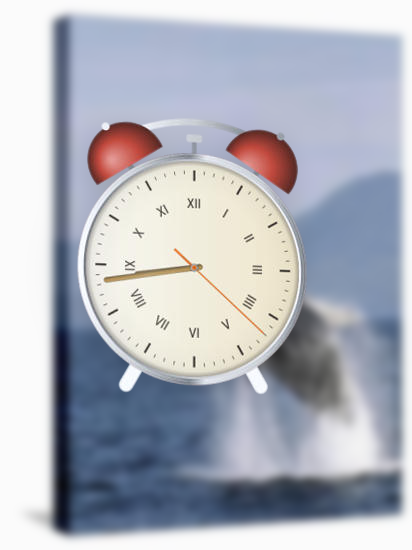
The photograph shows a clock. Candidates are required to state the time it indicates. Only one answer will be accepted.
8:43:22
